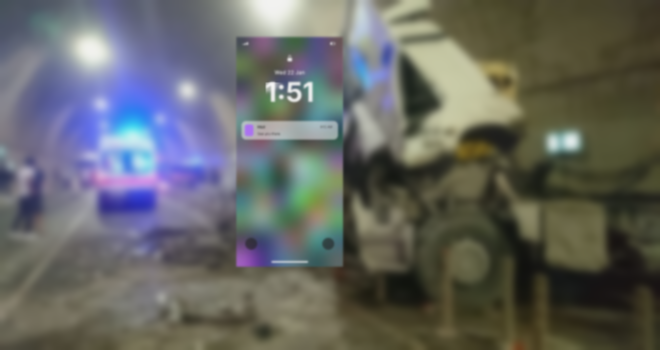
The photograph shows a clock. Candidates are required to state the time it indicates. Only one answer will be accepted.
1:51
